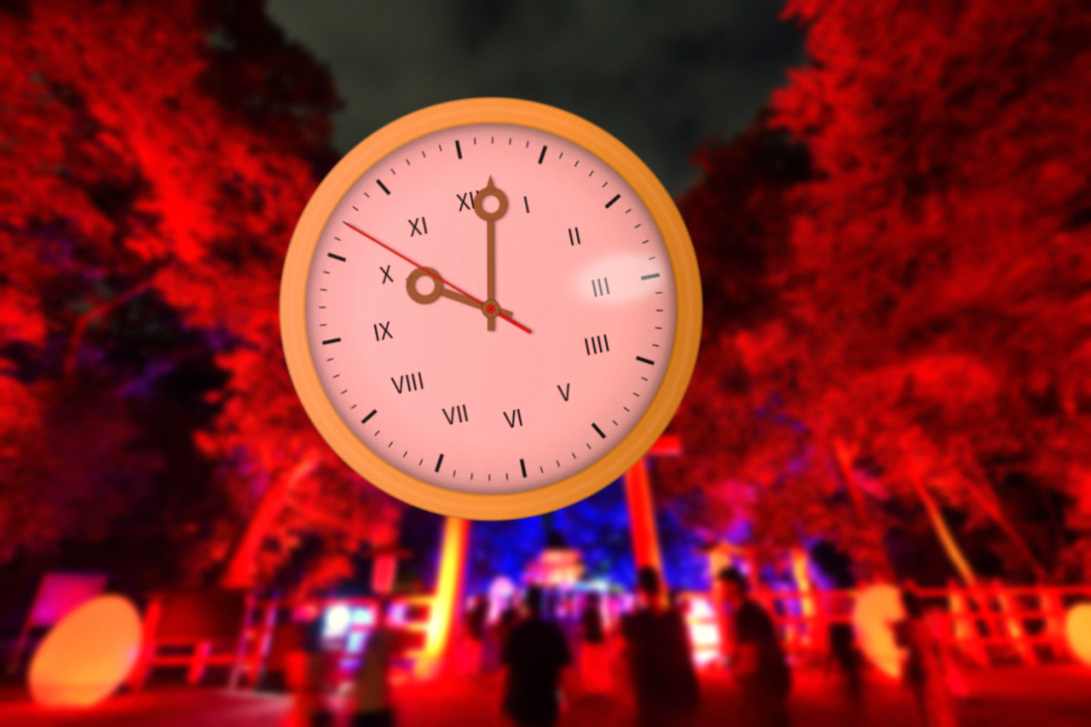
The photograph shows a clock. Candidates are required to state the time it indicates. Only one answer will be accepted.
10:01:52
